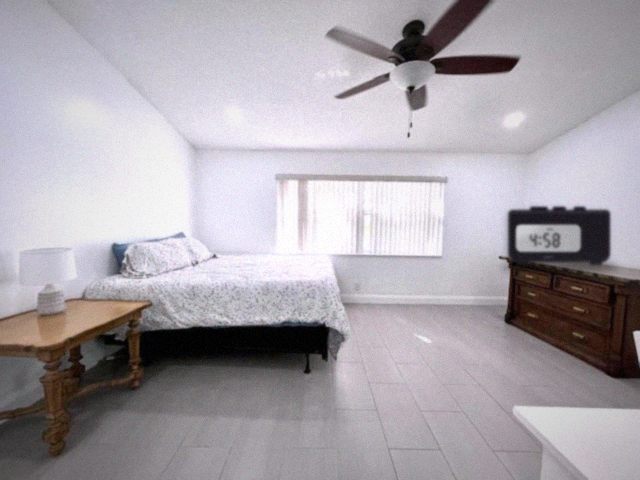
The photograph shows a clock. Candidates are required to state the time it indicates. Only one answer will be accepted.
4:58
